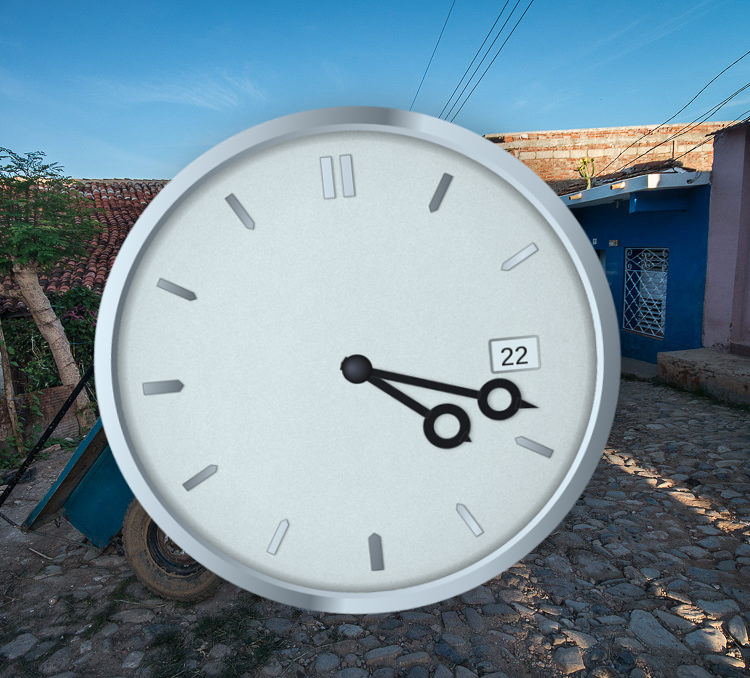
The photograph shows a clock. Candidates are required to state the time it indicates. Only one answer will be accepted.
4:18
